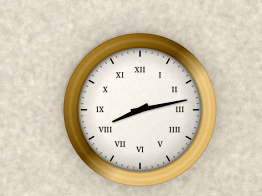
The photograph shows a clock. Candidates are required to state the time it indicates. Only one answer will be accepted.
8:13
